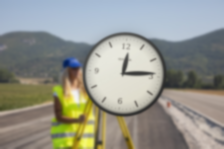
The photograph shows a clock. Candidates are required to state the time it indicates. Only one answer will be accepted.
12:14
